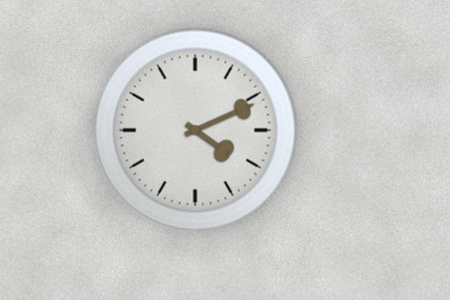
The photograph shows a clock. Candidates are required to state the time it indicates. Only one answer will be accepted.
4:11
